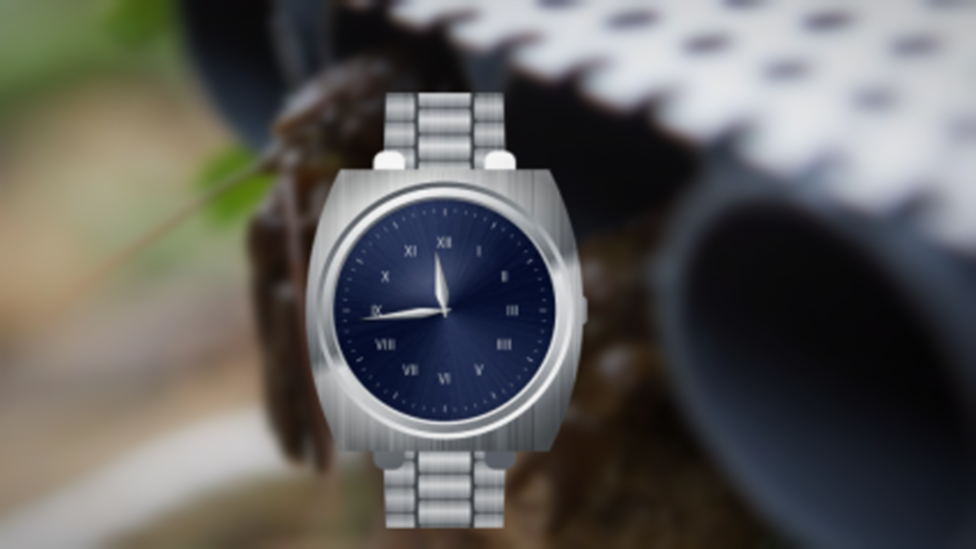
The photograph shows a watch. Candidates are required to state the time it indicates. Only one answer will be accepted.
11:44
